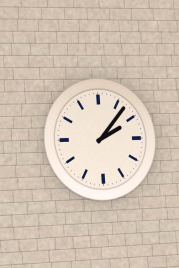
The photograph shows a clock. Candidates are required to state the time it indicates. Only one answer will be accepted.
2:07
